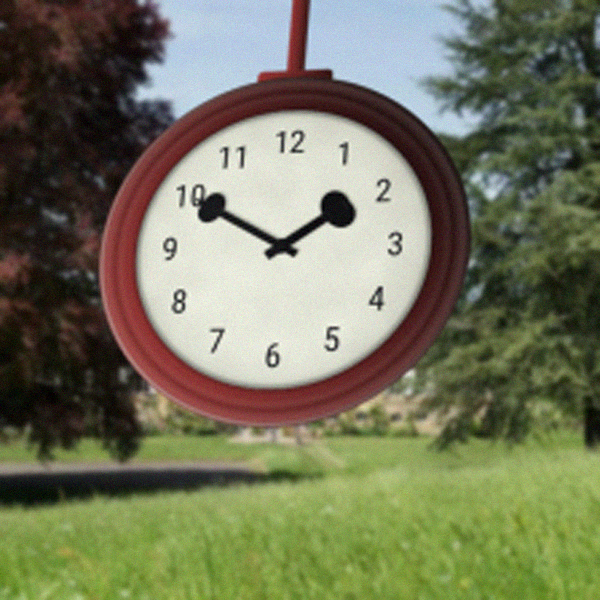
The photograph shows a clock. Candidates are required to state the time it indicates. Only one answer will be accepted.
1:50
